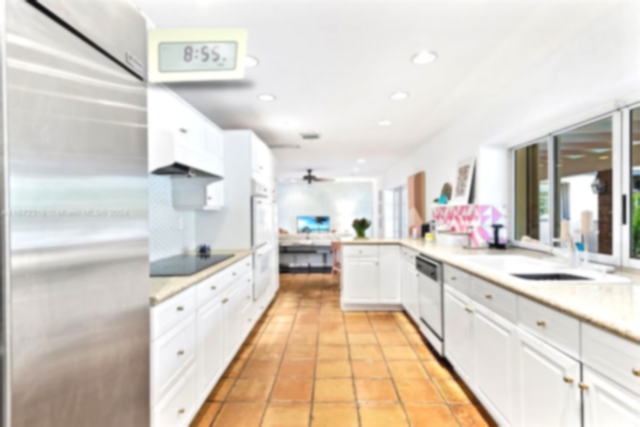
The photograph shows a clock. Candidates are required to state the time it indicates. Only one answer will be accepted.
8:55
